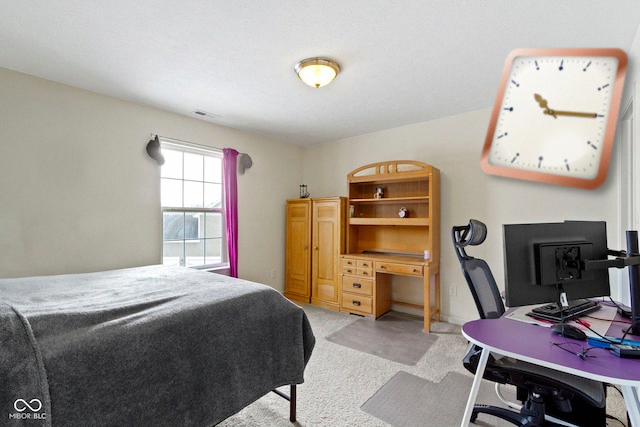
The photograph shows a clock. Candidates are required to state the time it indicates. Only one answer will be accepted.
10:15
